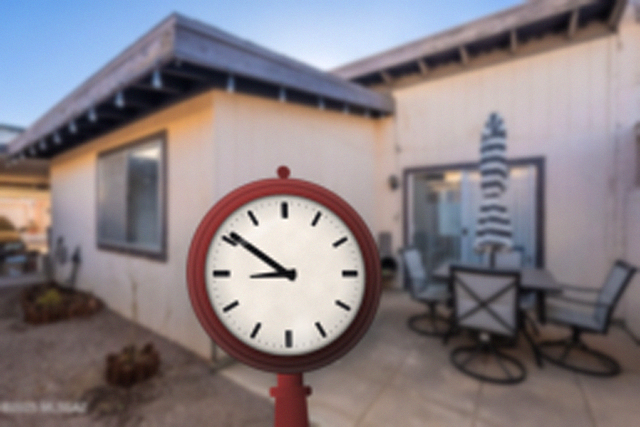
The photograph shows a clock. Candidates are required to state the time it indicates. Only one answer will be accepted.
8:51
